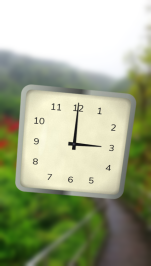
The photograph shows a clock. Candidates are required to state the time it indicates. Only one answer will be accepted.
3:00
